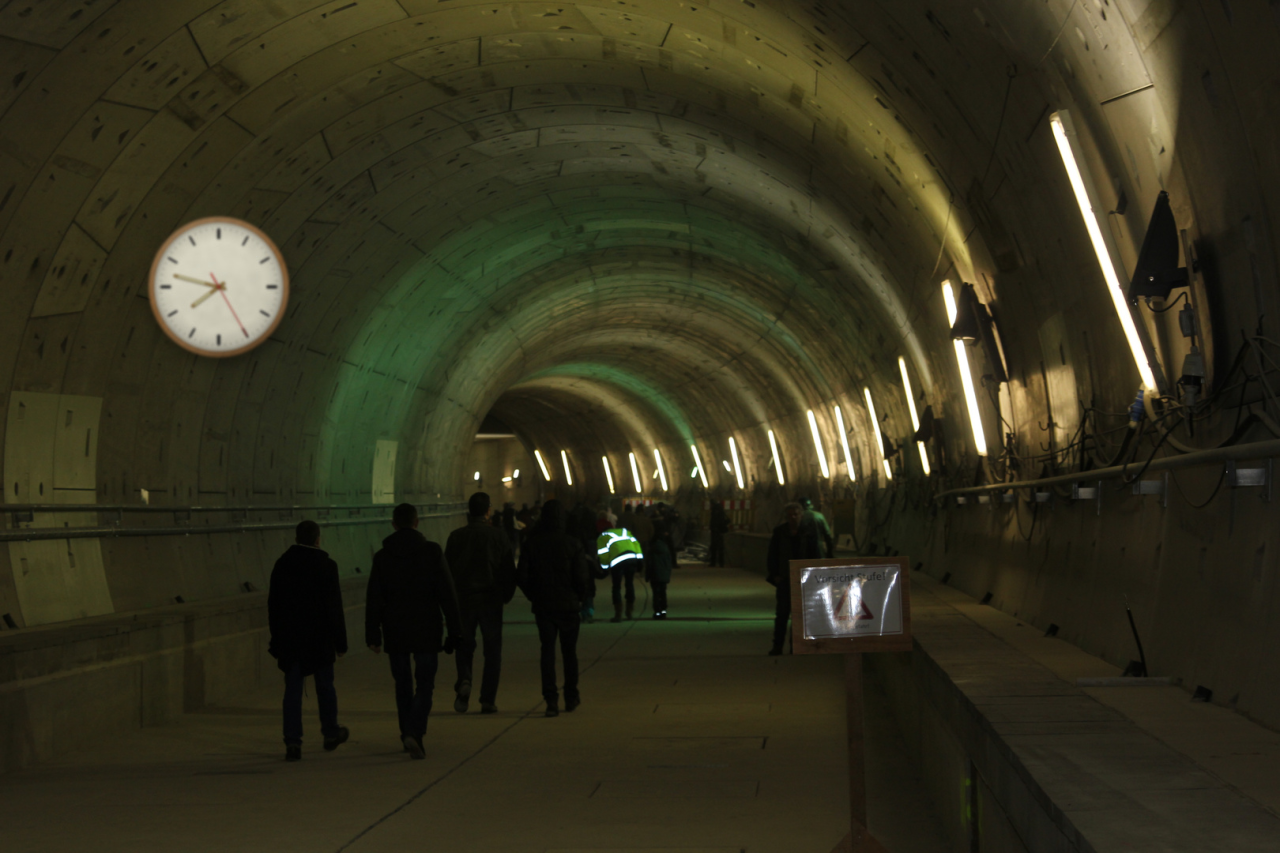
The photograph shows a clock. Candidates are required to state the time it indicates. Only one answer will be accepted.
7:47:25
